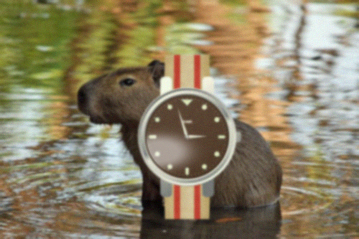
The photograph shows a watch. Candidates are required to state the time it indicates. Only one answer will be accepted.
2:57
